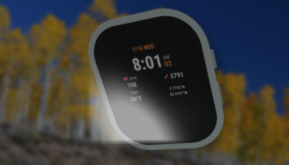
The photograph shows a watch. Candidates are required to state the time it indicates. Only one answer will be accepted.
8:01
